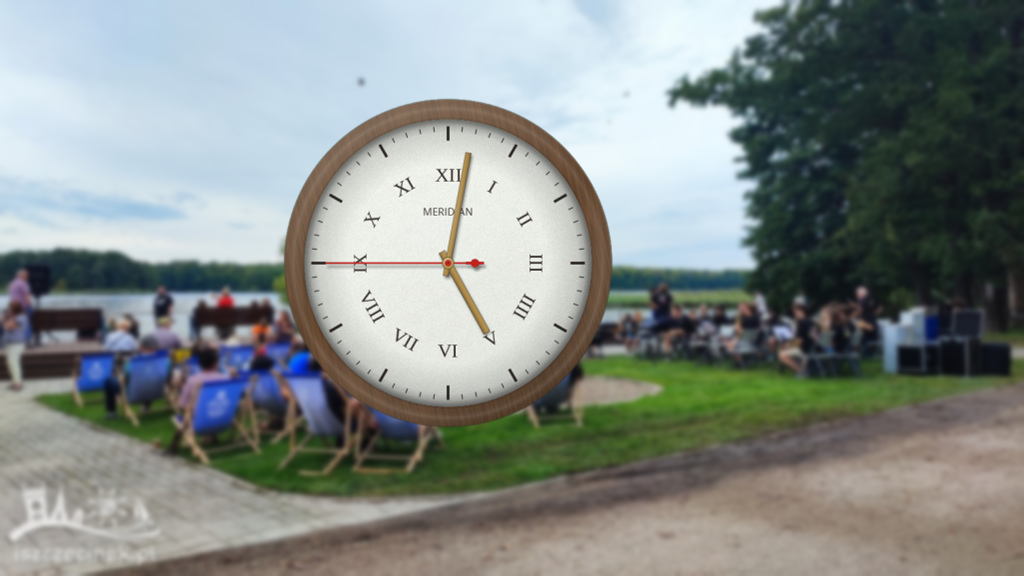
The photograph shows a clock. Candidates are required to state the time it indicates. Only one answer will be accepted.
5:01:45
